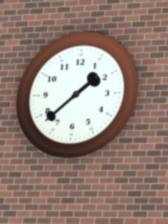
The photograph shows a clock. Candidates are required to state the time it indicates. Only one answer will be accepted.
1:38
